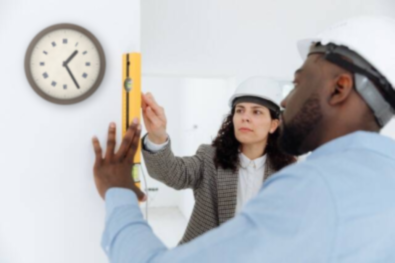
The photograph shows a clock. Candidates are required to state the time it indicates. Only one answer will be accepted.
1:25
